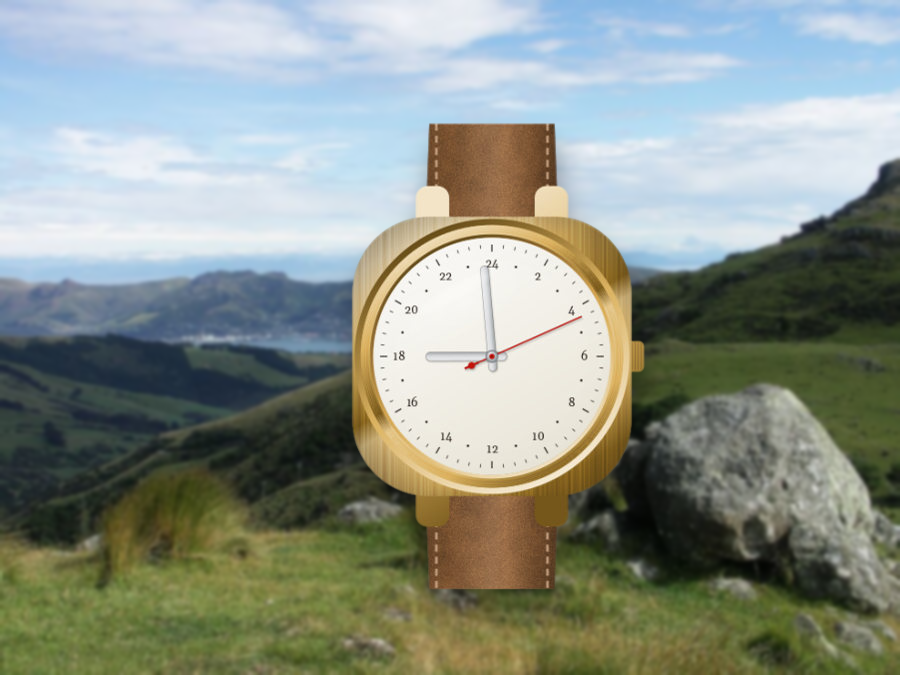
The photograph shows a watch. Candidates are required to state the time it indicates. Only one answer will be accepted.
17:59:11
